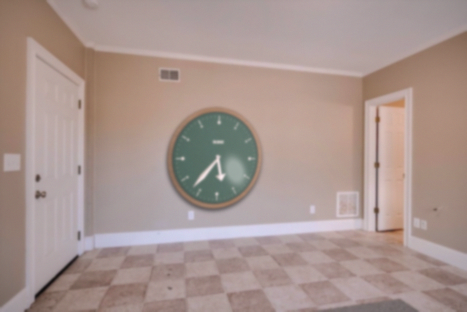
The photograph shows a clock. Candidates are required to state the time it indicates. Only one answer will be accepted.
5:37
